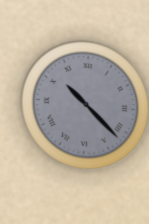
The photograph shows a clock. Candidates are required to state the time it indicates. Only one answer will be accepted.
10:22
